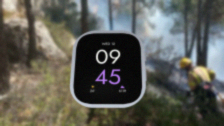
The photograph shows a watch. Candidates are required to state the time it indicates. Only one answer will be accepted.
9:45
